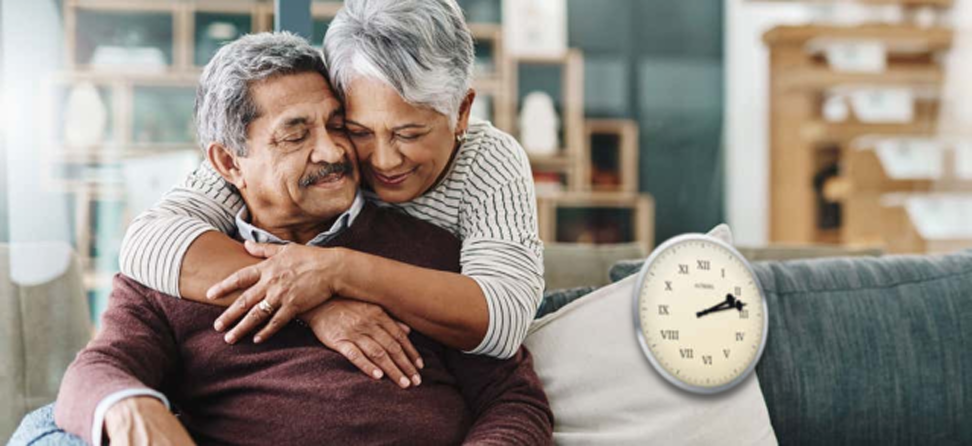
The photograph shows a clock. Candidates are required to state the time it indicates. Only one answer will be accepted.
2:13
